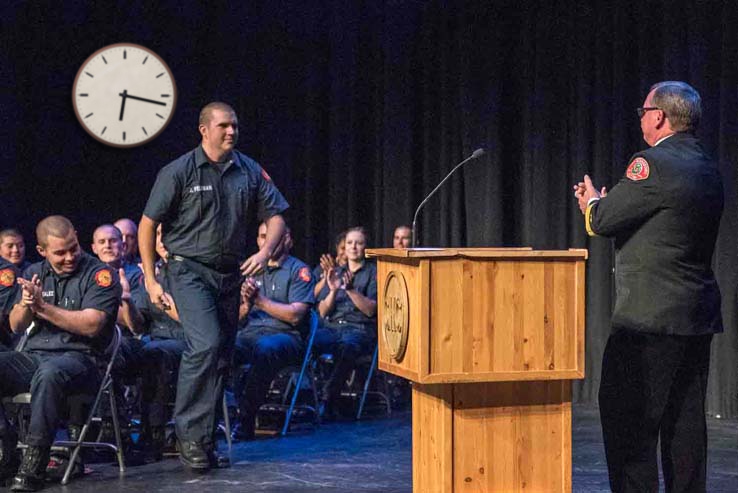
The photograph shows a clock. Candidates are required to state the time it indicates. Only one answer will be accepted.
6:17
